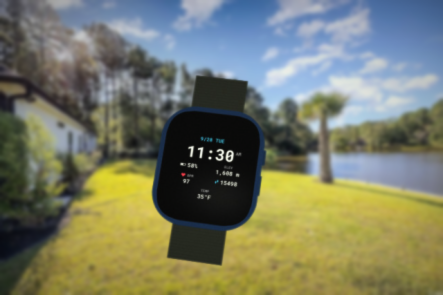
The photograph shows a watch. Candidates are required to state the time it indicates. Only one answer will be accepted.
11:30
